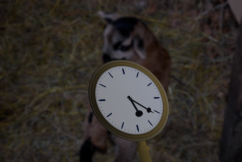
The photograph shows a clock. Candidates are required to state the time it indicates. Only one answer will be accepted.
5:21
